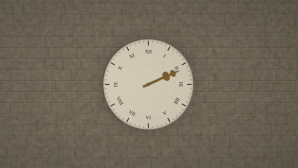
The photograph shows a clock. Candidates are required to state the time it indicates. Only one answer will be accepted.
2:11
